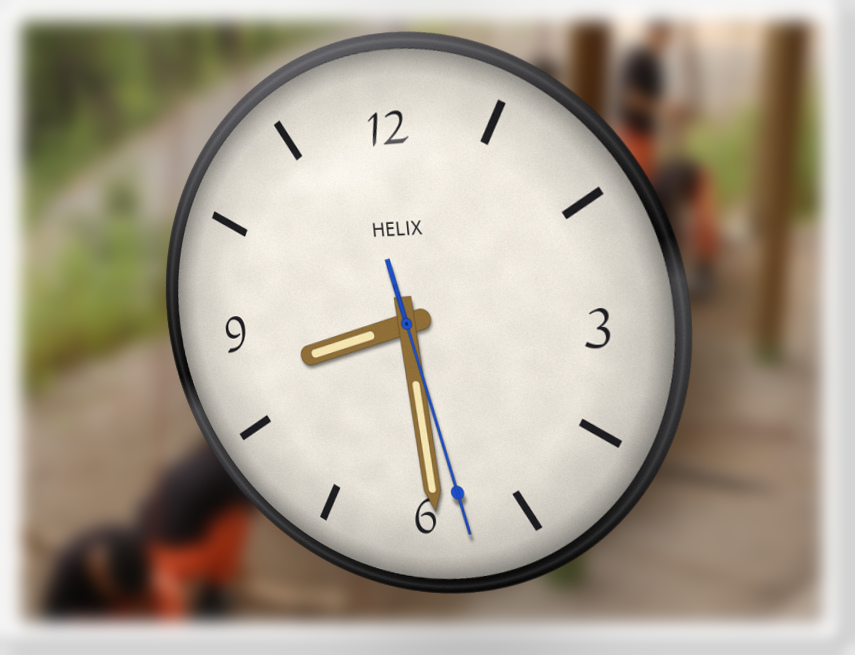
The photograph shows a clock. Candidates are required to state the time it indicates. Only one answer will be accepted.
8:29:28
